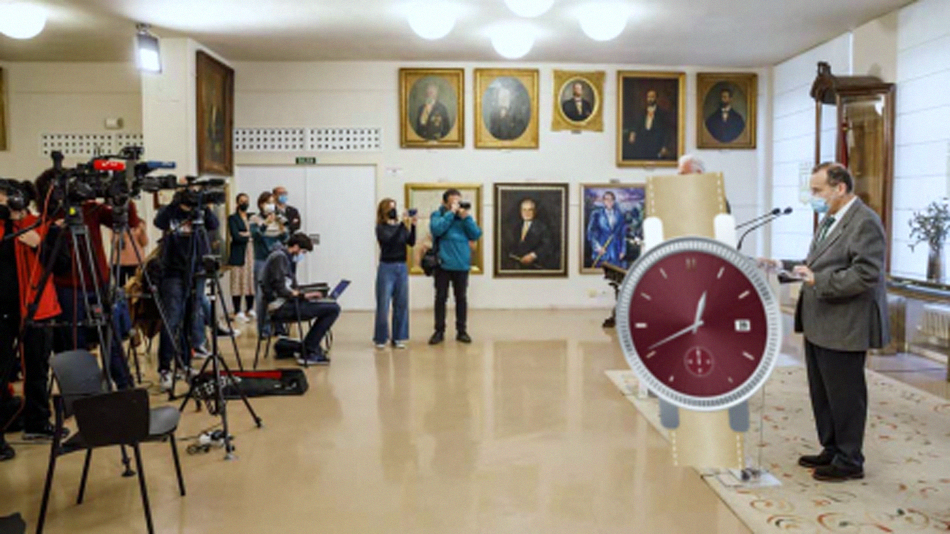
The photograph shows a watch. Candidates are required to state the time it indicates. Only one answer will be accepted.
12:41
